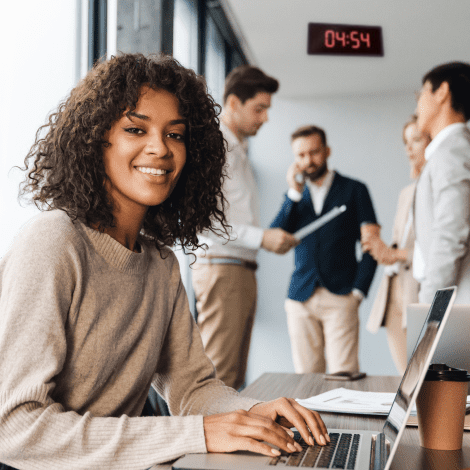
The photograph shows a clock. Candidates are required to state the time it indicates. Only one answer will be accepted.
4:54
